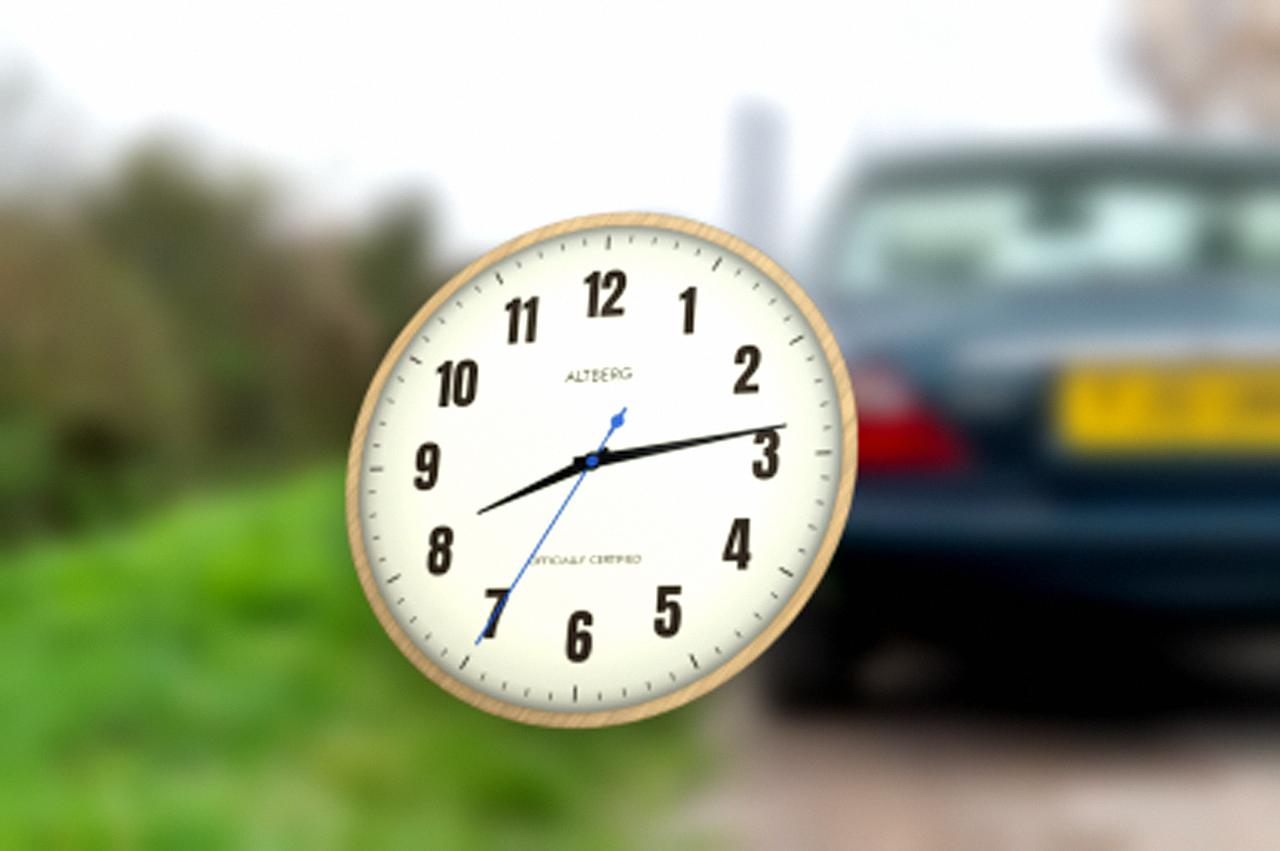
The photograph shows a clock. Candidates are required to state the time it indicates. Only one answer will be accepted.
8:13:35
